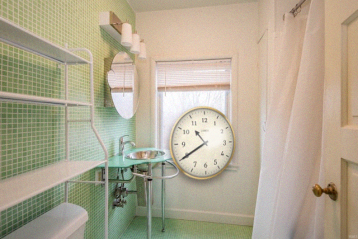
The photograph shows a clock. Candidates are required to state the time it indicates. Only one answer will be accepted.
10:40
